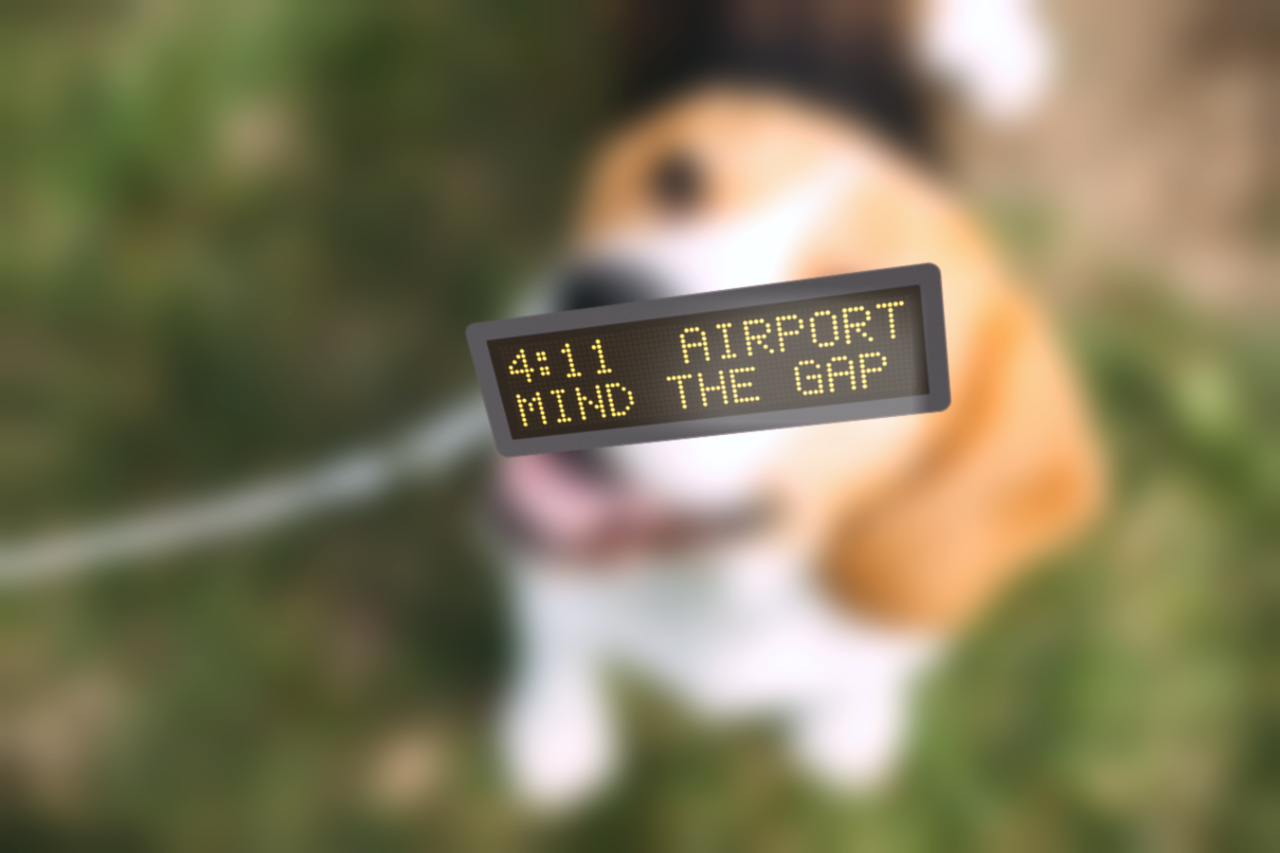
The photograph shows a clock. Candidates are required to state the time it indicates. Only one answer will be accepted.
4:11
